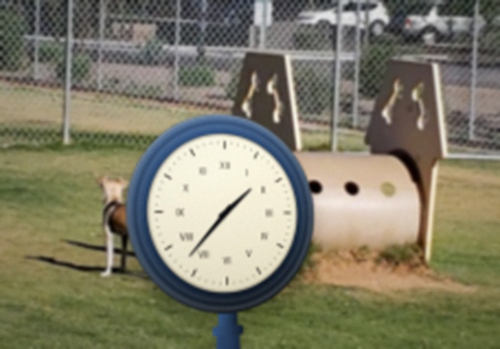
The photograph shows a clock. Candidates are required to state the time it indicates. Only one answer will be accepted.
1:37
